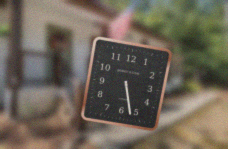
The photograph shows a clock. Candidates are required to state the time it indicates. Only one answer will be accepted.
5:27
